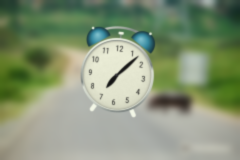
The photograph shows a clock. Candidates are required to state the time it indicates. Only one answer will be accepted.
7:07
